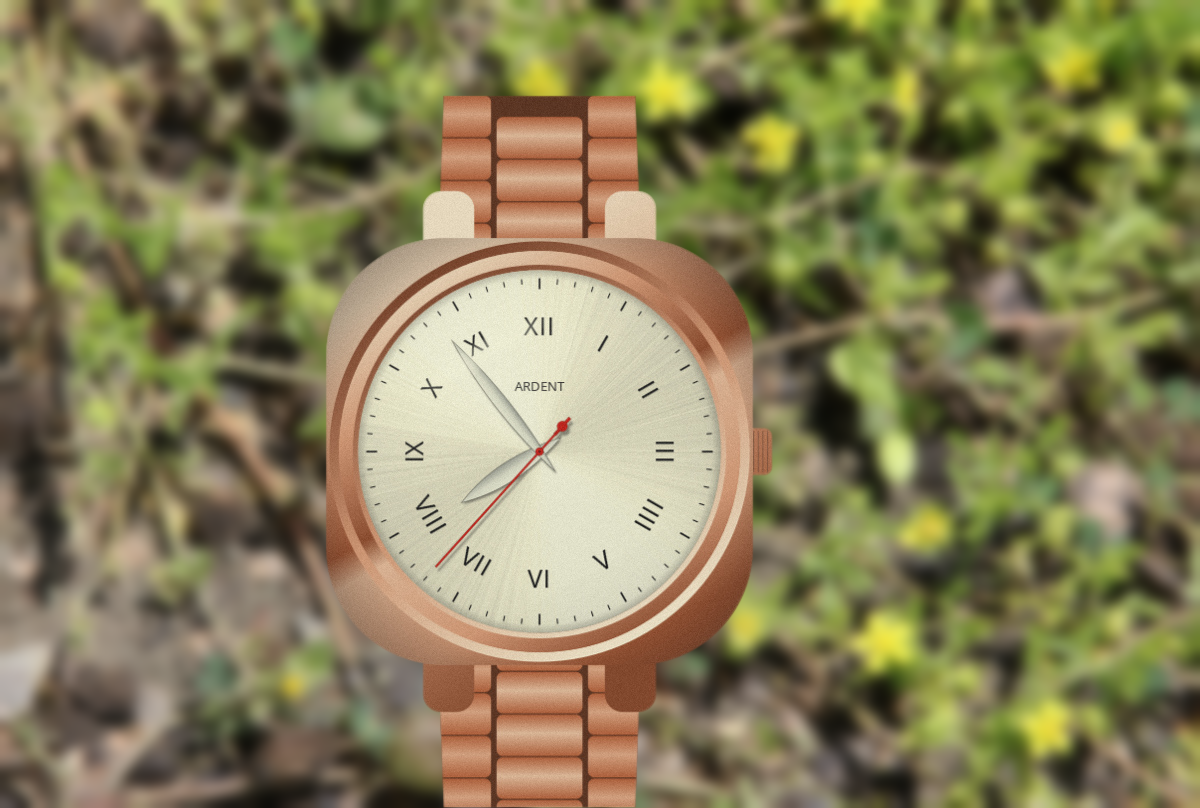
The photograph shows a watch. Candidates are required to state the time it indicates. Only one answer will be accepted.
7:53:37
